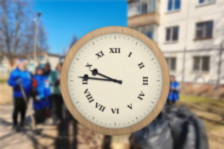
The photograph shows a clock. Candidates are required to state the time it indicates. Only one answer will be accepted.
9:46
